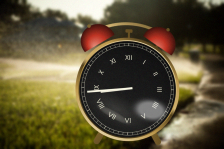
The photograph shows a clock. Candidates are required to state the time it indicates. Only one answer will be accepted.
8:44
